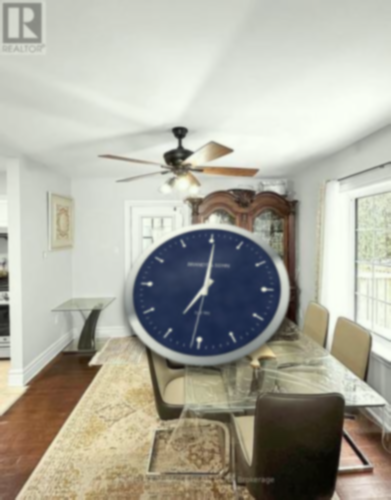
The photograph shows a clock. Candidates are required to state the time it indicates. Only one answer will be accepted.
7:00:31
